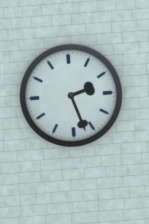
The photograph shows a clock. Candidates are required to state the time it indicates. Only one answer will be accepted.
2:27
